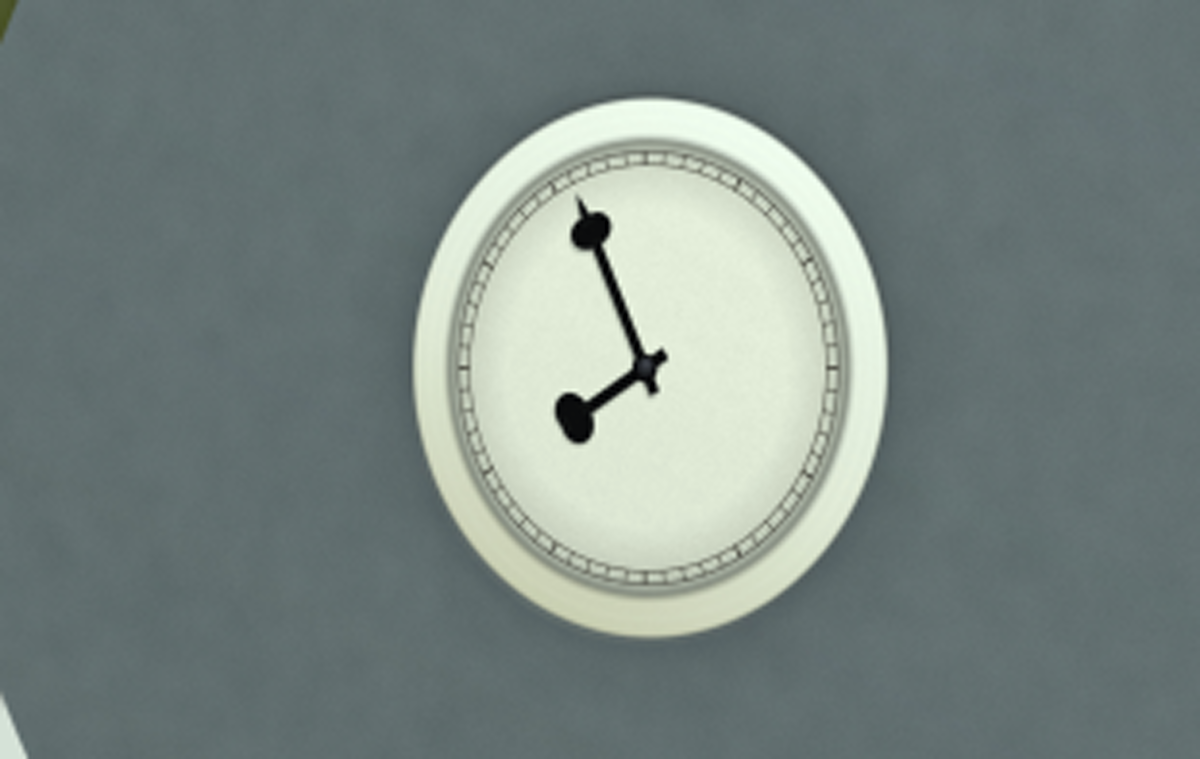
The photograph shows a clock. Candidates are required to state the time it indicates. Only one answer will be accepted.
7:56
